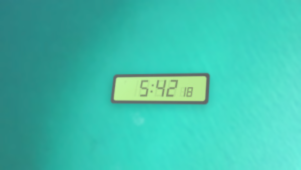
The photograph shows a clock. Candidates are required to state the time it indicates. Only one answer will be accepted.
5:42:18
